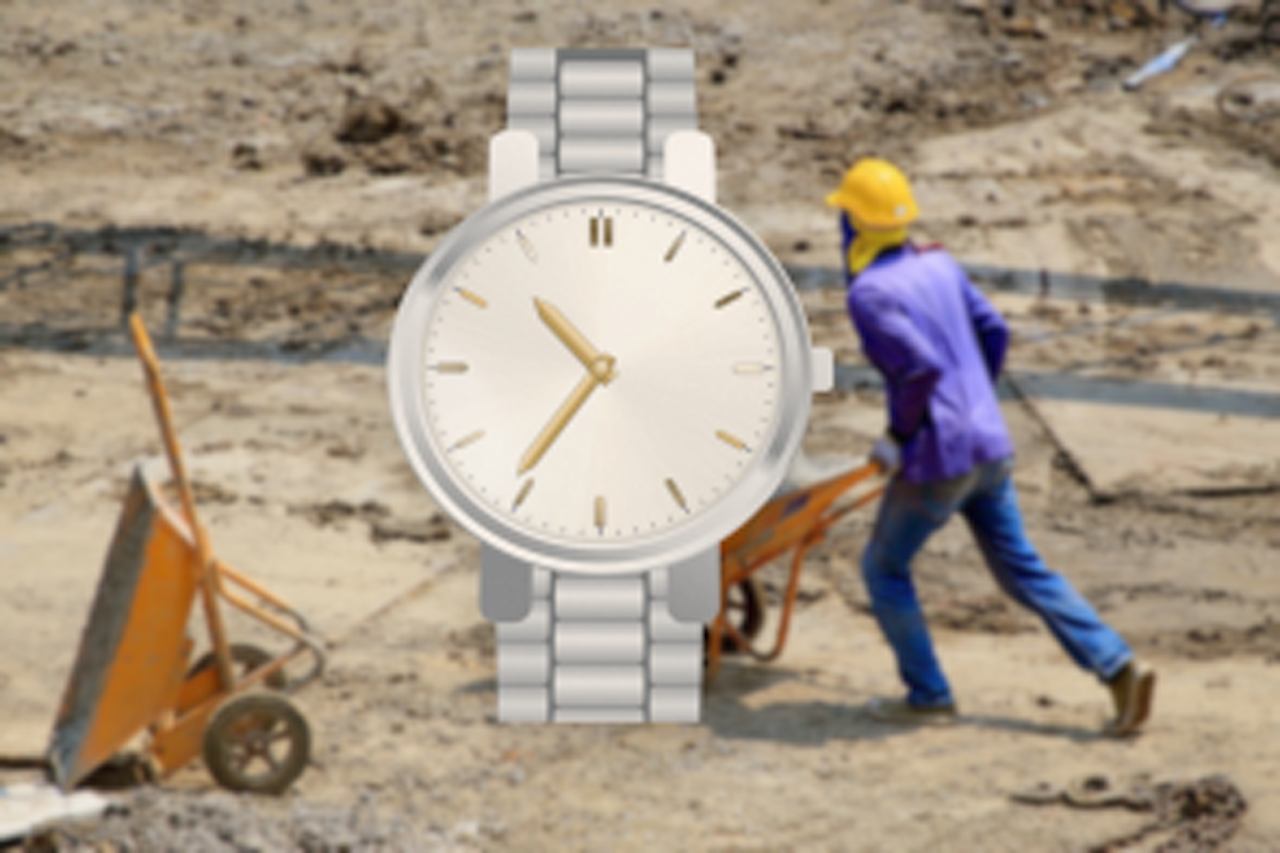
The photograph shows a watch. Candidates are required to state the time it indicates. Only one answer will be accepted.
10:36
